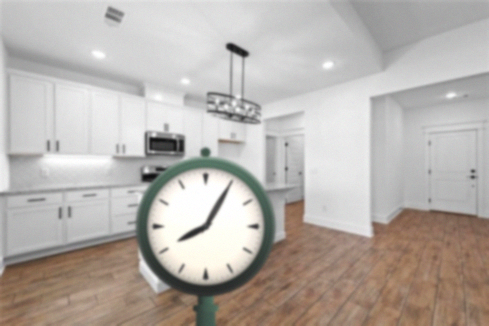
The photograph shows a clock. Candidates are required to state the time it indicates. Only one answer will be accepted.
8:05
